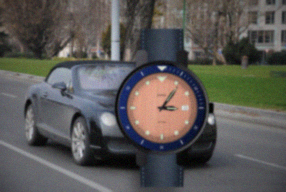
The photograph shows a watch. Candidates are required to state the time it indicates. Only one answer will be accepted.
3:06
